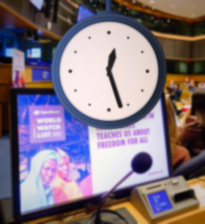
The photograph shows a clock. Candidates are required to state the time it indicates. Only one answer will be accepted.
12:27
